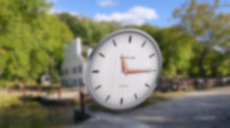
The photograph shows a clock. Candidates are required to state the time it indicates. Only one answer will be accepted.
11:15
